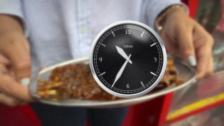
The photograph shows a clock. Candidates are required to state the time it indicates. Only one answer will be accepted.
10:35
